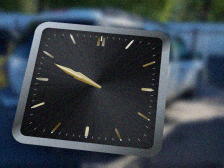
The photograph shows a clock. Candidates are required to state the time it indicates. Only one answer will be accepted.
9:49
